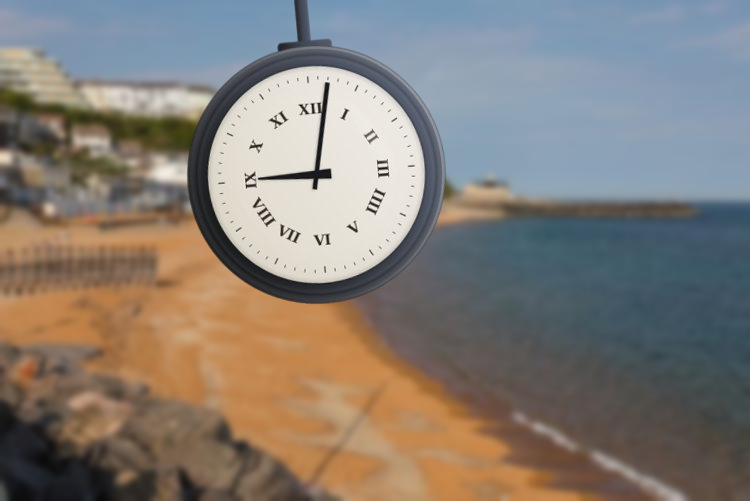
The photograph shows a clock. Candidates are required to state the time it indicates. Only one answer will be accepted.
9:02
